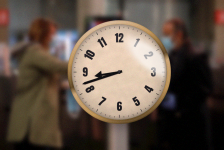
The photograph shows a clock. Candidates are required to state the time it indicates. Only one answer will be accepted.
8:42
